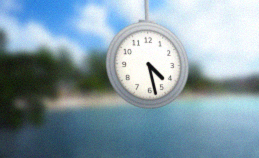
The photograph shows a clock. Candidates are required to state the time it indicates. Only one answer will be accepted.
4:28
